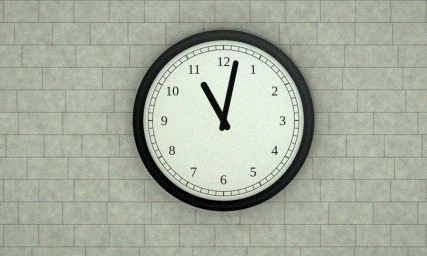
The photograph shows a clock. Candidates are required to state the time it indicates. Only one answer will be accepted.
11:02
